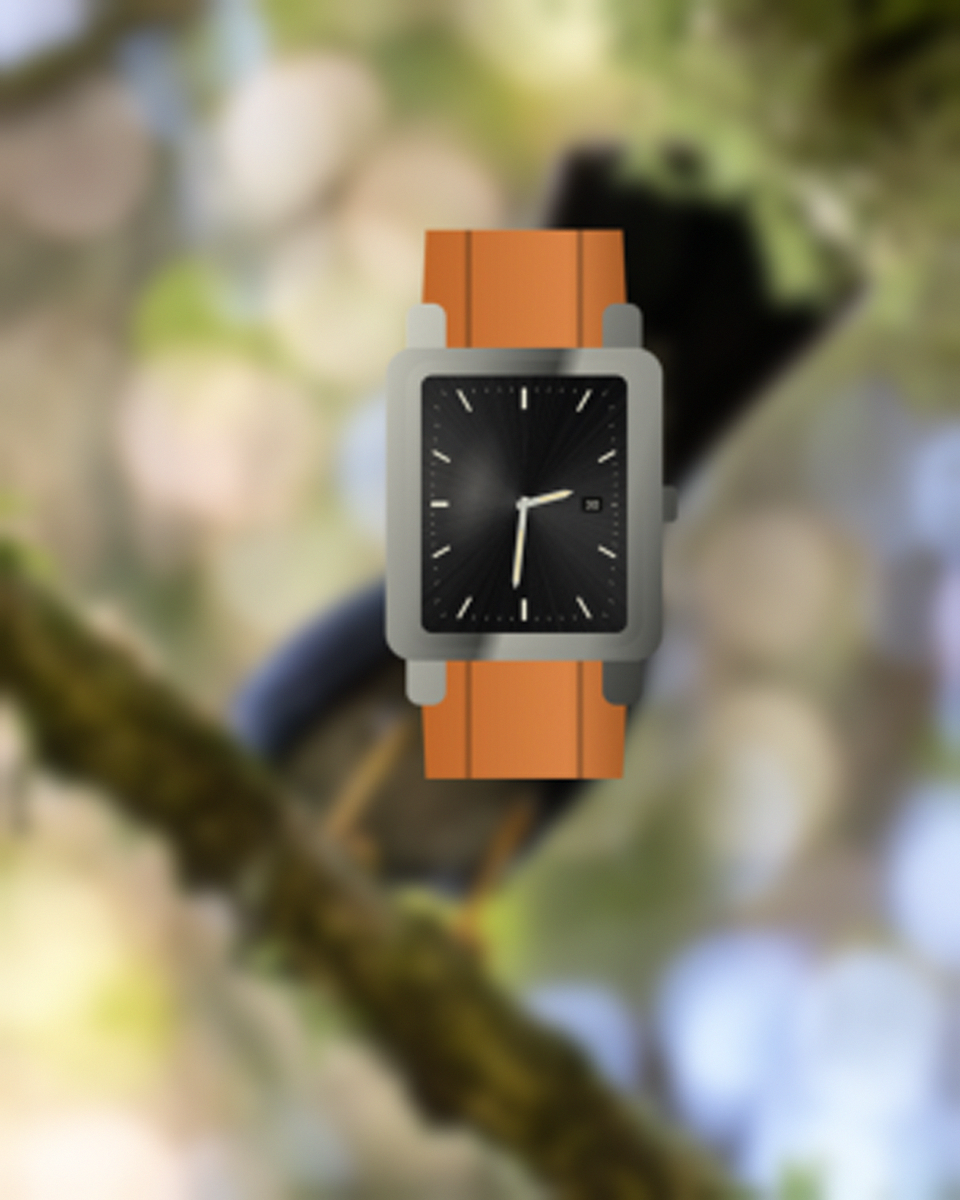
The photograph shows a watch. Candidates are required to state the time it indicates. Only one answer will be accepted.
2:31
